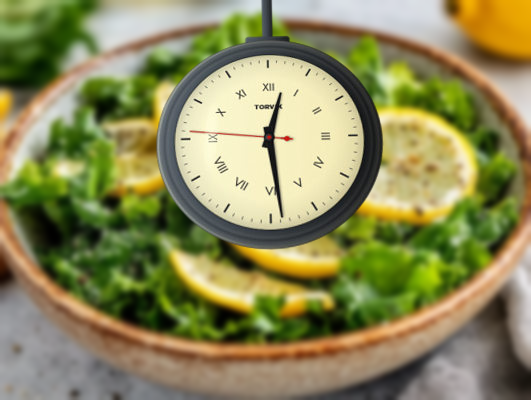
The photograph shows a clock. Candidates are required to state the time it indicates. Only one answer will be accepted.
12:28:46
